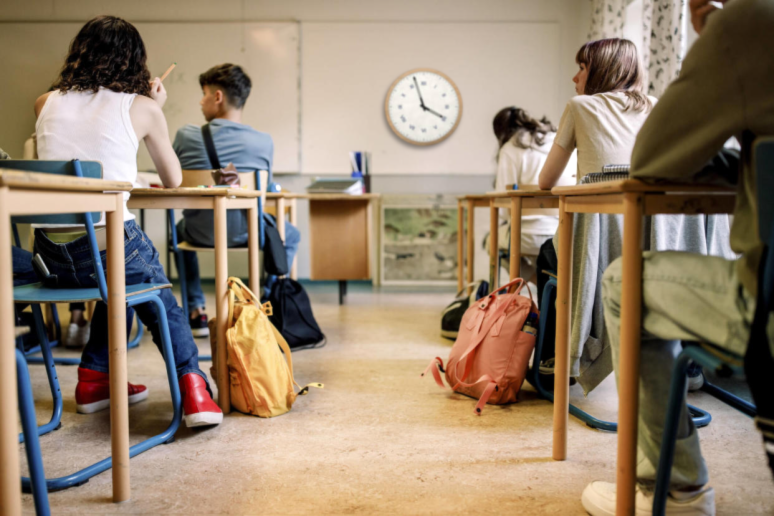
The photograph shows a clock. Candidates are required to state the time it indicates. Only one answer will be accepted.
3:57
